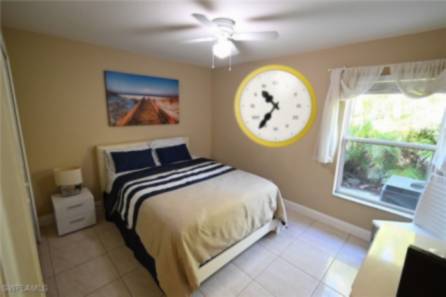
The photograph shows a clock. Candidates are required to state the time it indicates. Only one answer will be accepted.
10:36
